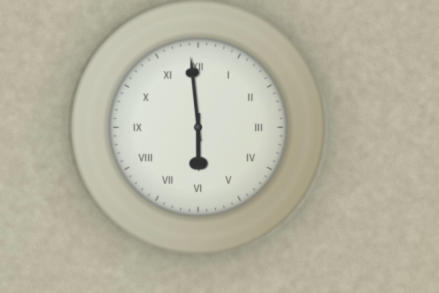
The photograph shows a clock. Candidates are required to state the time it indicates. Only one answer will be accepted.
5:59
